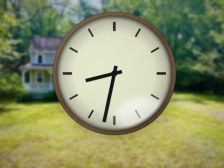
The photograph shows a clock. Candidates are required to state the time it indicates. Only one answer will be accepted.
8:32
